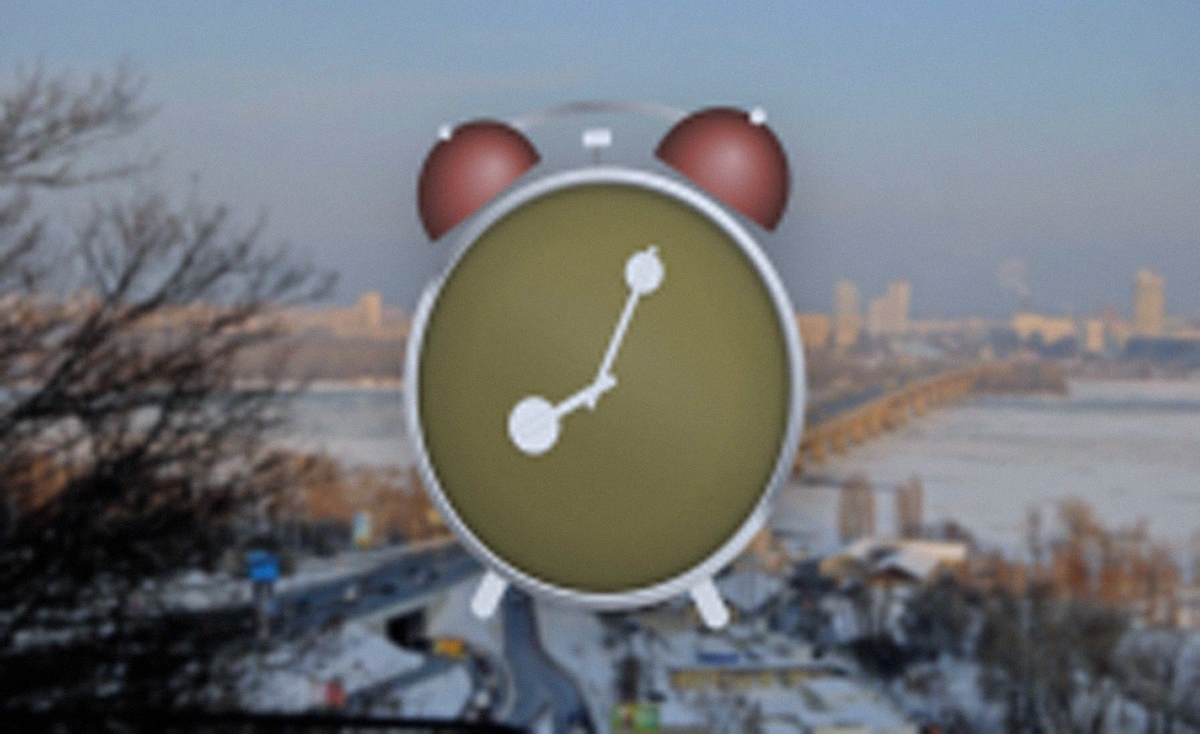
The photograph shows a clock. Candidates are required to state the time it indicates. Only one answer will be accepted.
8:04
